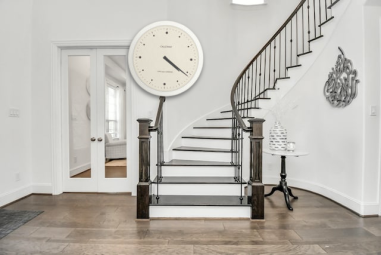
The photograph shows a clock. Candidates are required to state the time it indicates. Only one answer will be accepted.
4:21
